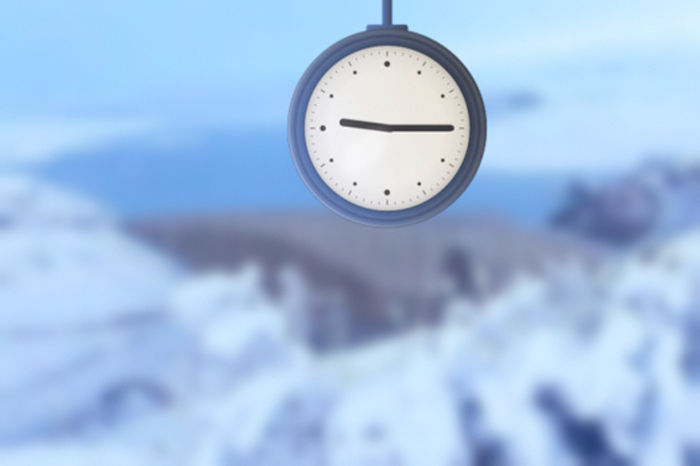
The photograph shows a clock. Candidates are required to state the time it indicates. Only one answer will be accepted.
9:15
